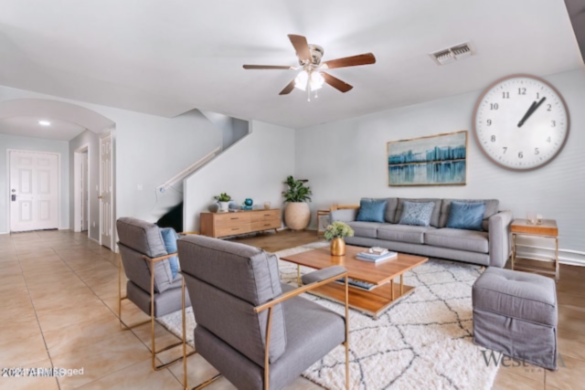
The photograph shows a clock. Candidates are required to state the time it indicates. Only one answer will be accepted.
1:07
